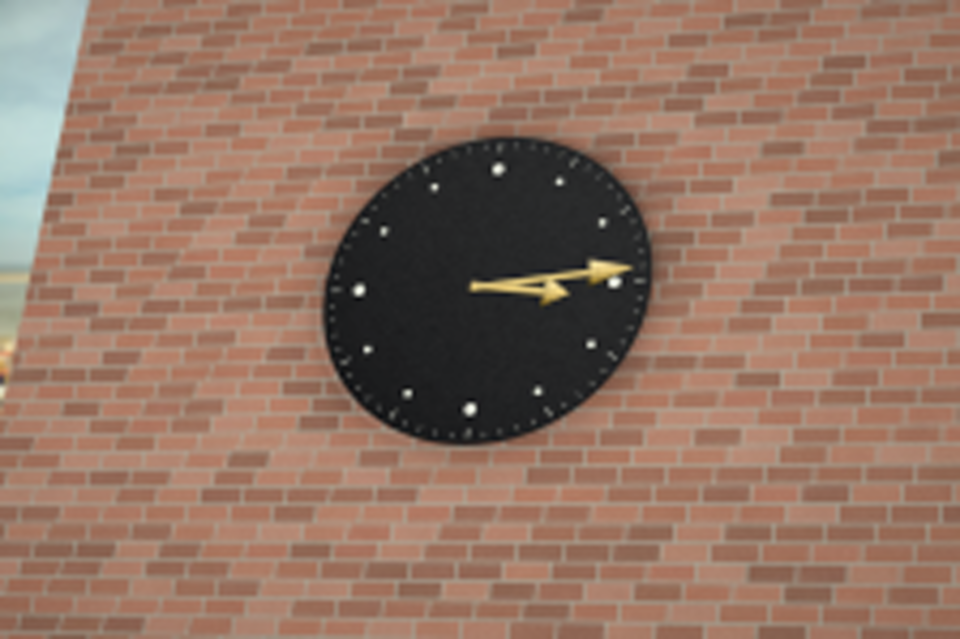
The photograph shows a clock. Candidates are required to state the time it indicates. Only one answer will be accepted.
3:14
